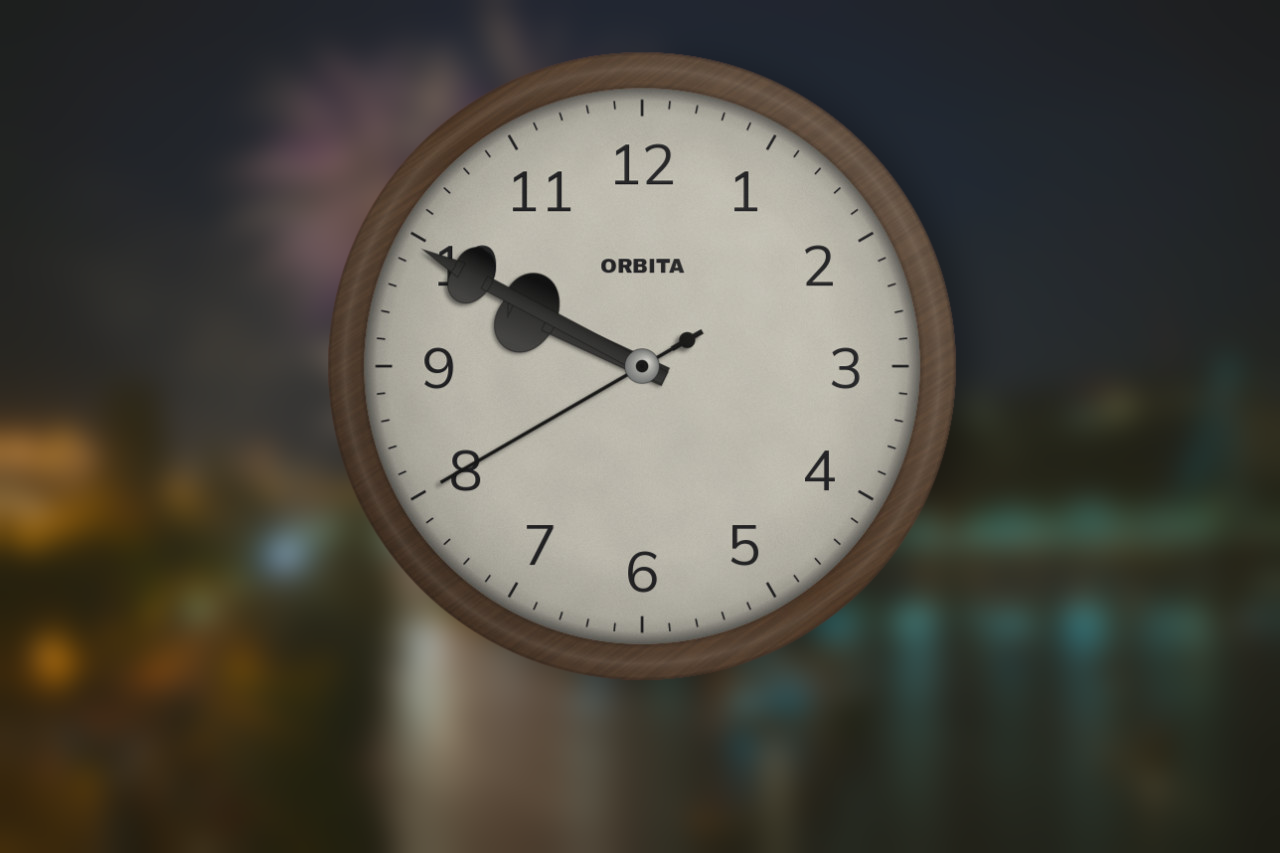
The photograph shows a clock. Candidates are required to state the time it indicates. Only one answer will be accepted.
9:49:40
